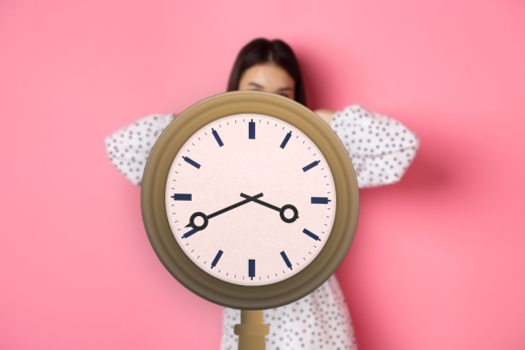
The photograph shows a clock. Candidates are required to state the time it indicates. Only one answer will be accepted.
3:41
